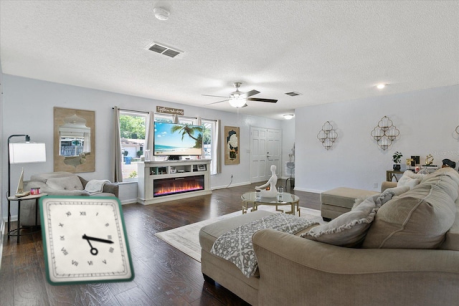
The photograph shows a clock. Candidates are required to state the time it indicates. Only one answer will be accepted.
5:17
